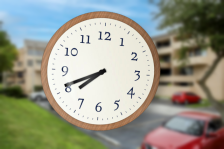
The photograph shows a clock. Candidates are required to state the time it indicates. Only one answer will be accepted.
7:41
